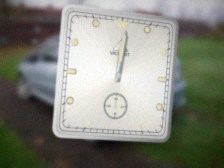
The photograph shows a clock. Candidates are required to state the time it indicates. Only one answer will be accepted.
12:01
